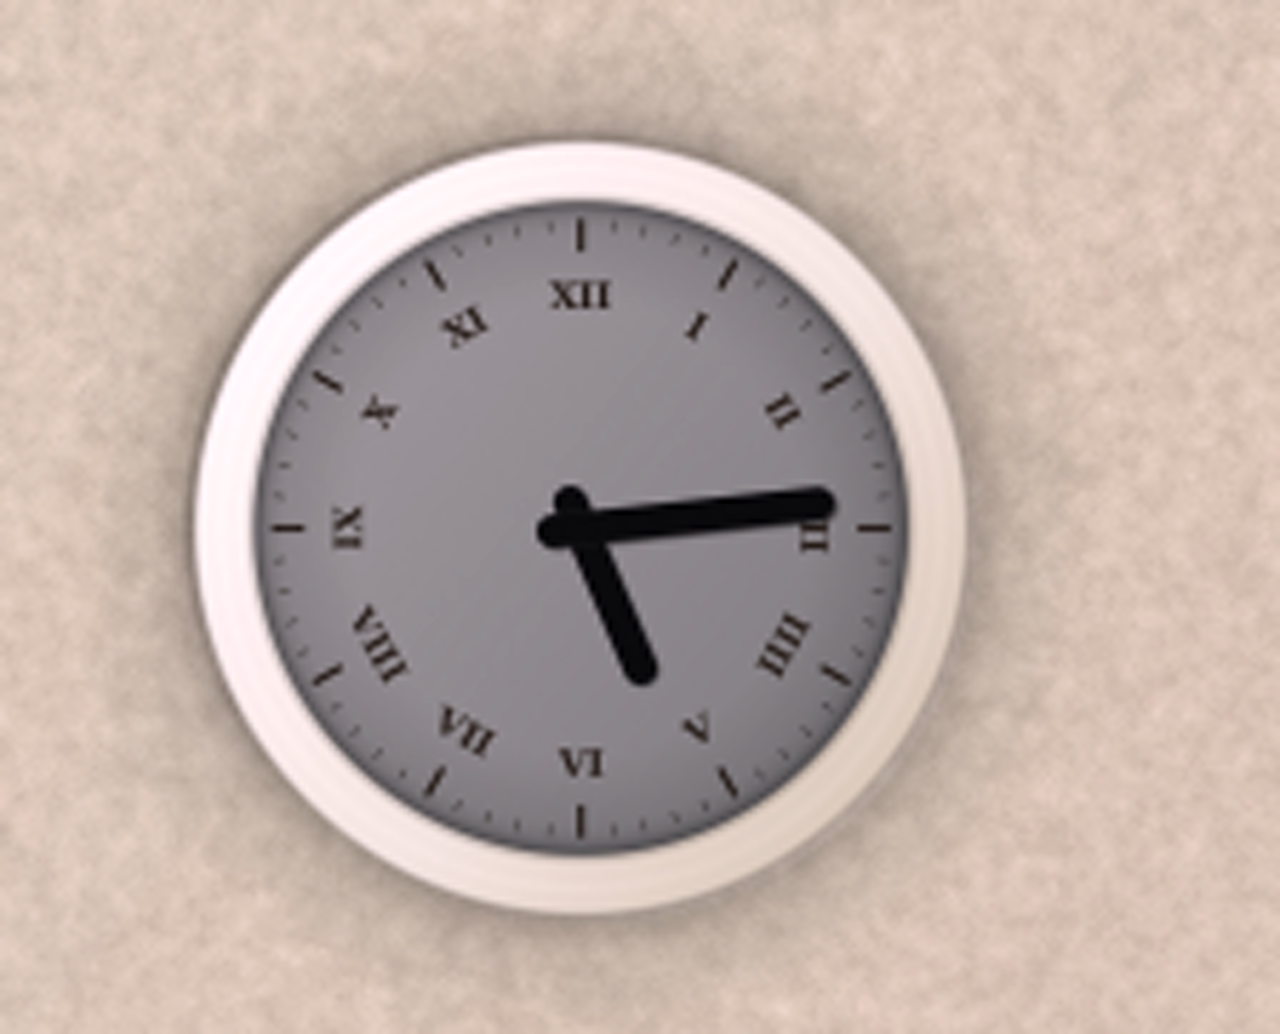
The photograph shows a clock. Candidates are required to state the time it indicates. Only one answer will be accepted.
5:14
